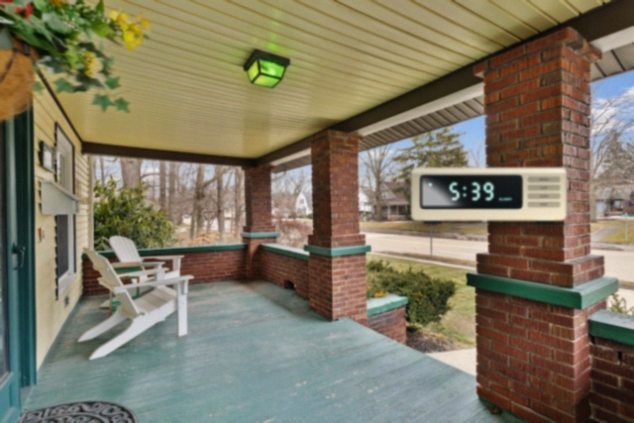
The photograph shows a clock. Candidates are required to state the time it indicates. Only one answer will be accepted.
5:39
